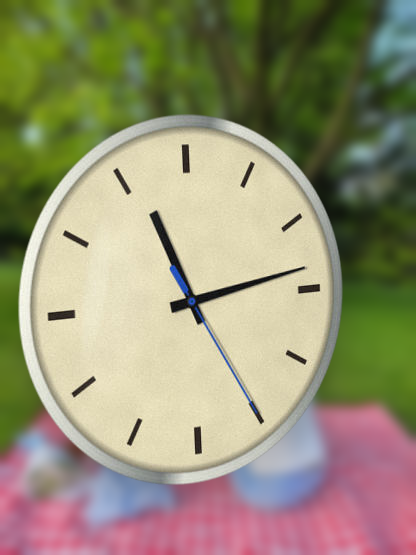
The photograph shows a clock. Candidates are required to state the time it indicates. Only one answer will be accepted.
11:13:25
